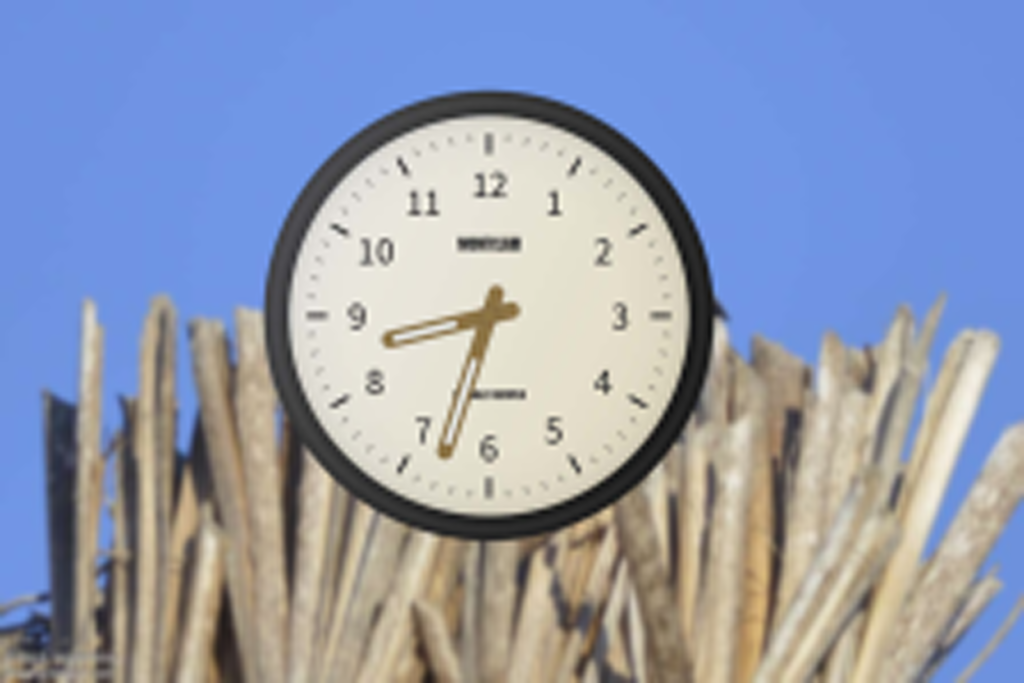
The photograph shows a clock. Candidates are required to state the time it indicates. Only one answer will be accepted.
8:33
